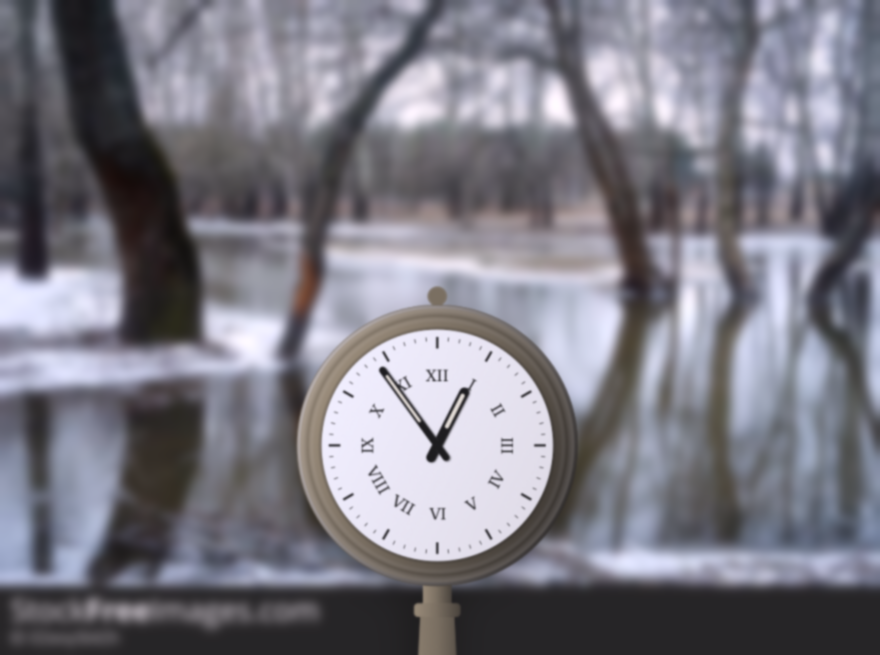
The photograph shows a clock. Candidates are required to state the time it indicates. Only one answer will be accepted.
12:54
